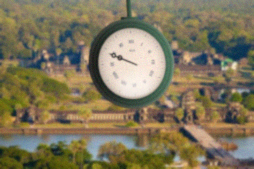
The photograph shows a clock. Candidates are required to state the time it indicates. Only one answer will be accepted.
9:49
